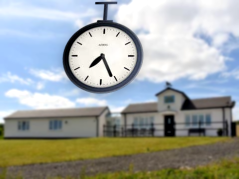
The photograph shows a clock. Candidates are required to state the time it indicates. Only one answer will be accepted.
7:26
